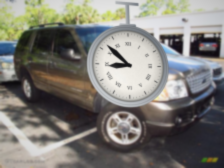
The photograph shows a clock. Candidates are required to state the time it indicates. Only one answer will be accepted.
8:52
